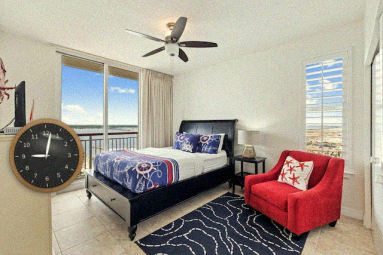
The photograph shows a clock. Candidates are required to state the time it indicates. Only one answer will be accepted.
9:02
